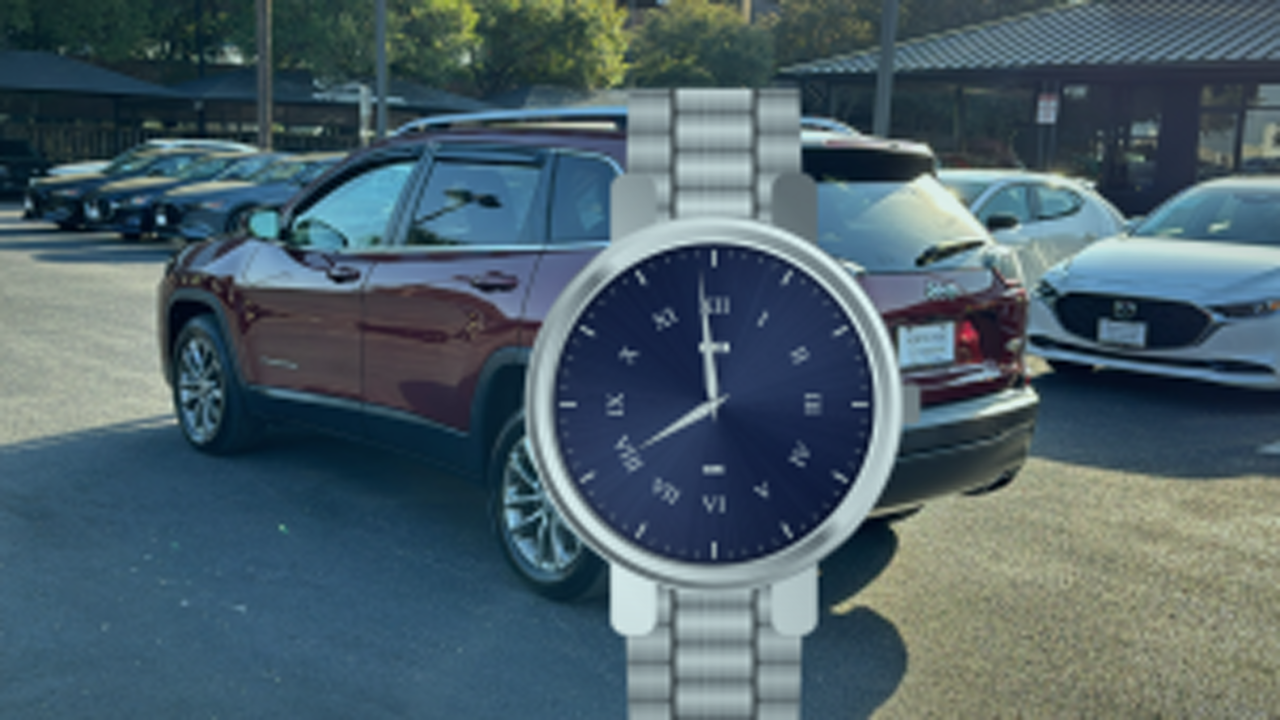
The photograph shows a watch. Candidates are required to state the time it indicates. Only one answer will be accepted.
7:59
